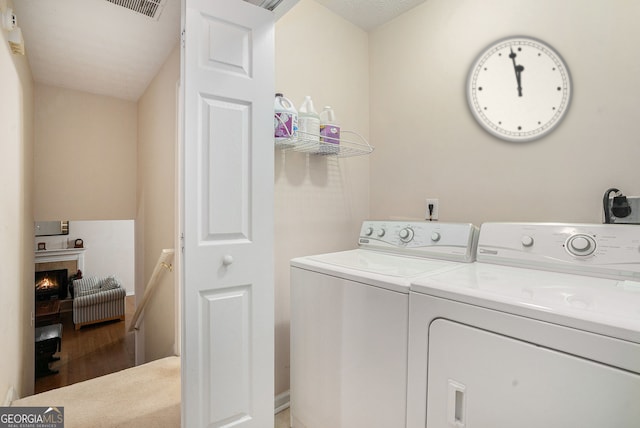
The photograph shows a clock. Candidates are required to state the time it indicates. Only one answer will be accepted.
11:58
